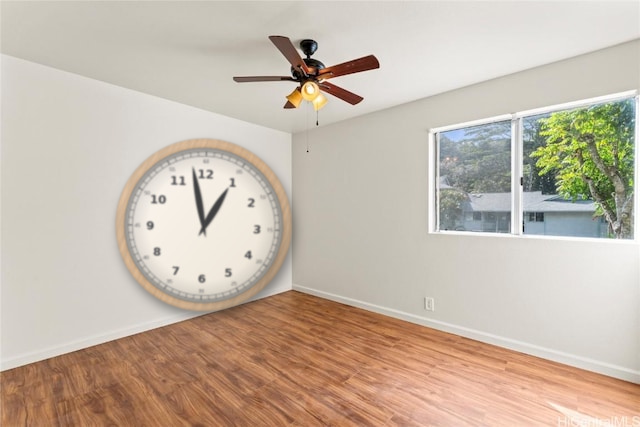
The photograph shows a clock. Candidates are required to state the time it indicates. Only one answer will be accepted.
12:58
